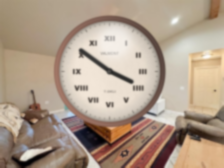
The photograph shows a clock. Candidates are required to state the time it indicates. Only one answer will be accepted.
3:51
